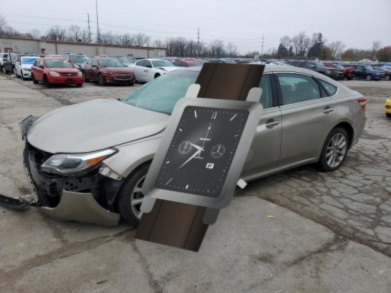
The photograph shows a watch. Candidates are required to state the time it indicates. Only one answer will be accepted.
9:36
